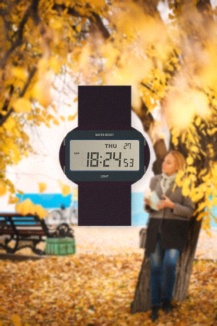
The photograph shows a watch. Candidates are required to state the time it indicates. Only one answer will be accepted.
18:24:53
